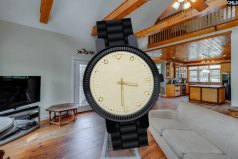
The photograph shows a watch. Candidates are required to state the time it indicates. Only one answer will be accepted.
3:31
